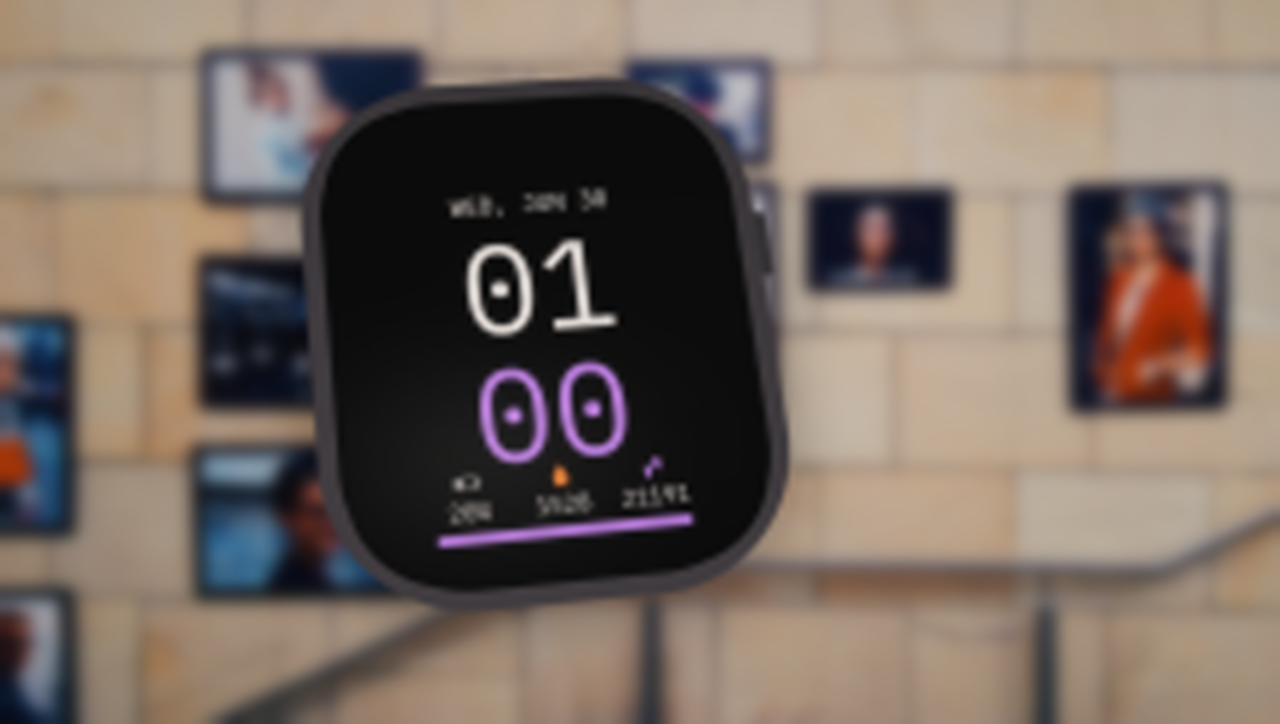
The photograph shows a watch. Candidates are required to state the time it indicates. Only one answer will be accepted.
1:00
